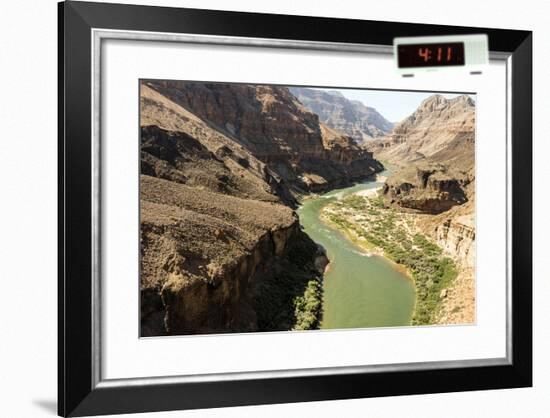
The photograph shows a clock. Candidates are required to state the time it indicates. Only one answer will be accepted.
4:11
